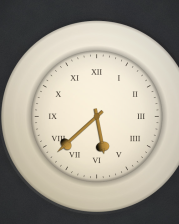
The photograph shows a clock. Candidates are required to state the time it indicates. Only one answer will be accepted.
5:38
